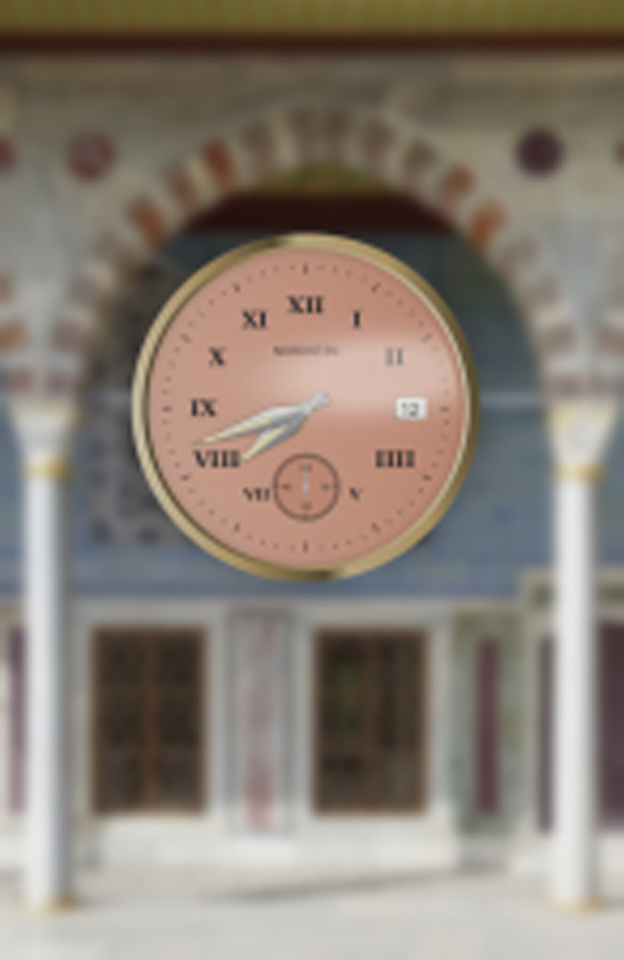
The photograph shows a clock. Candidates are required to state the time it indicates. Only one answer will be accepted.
7:42
